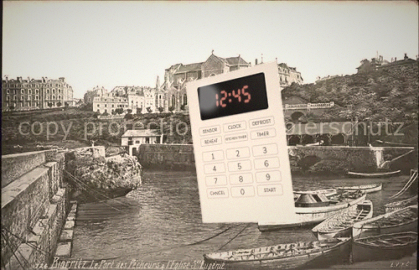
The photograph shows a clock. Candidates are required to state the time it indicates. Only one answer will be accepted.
12:45
